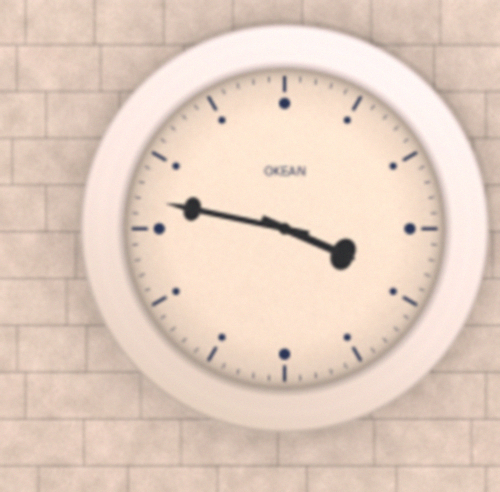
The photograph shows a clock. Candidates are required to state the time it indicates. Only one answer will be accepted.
3:47
